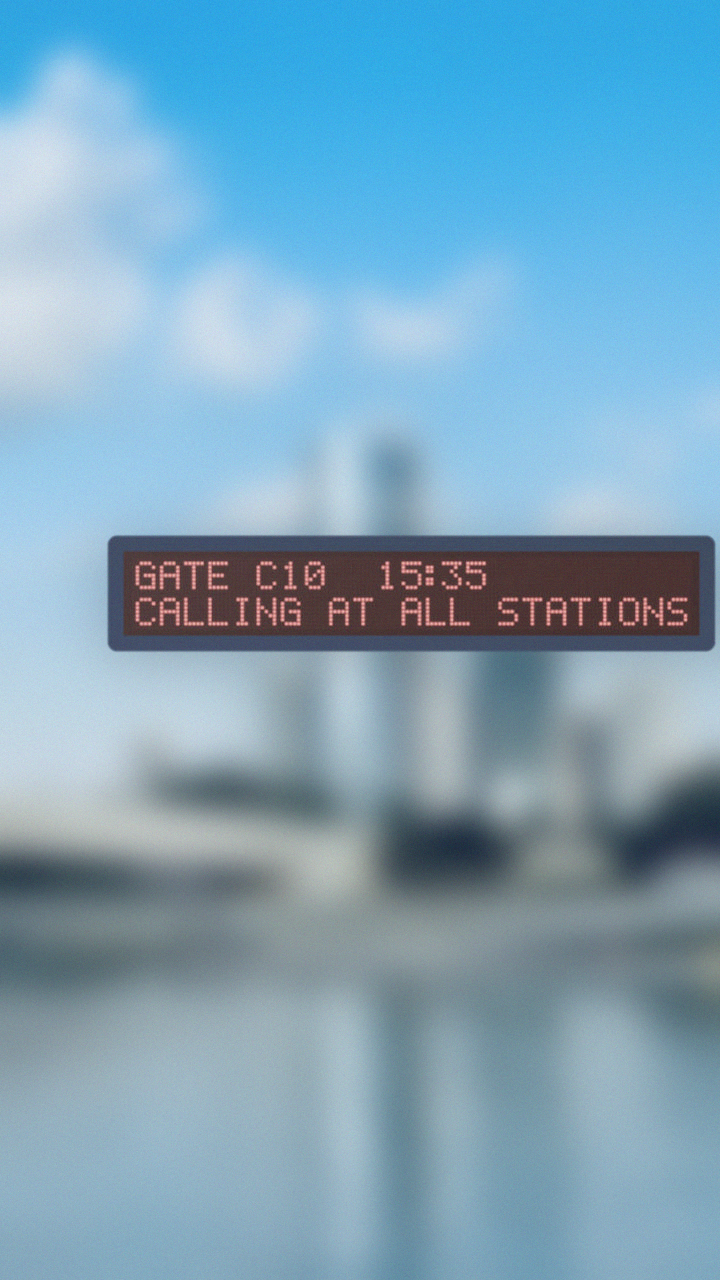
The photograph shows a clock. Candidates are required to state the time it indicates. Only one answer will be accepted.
15:35
